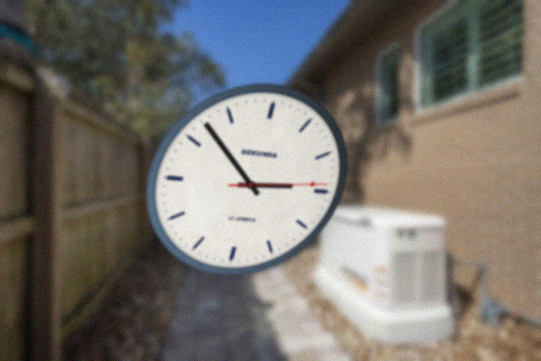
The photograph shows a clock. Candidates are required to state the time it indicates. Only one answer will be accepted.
2:52:14
